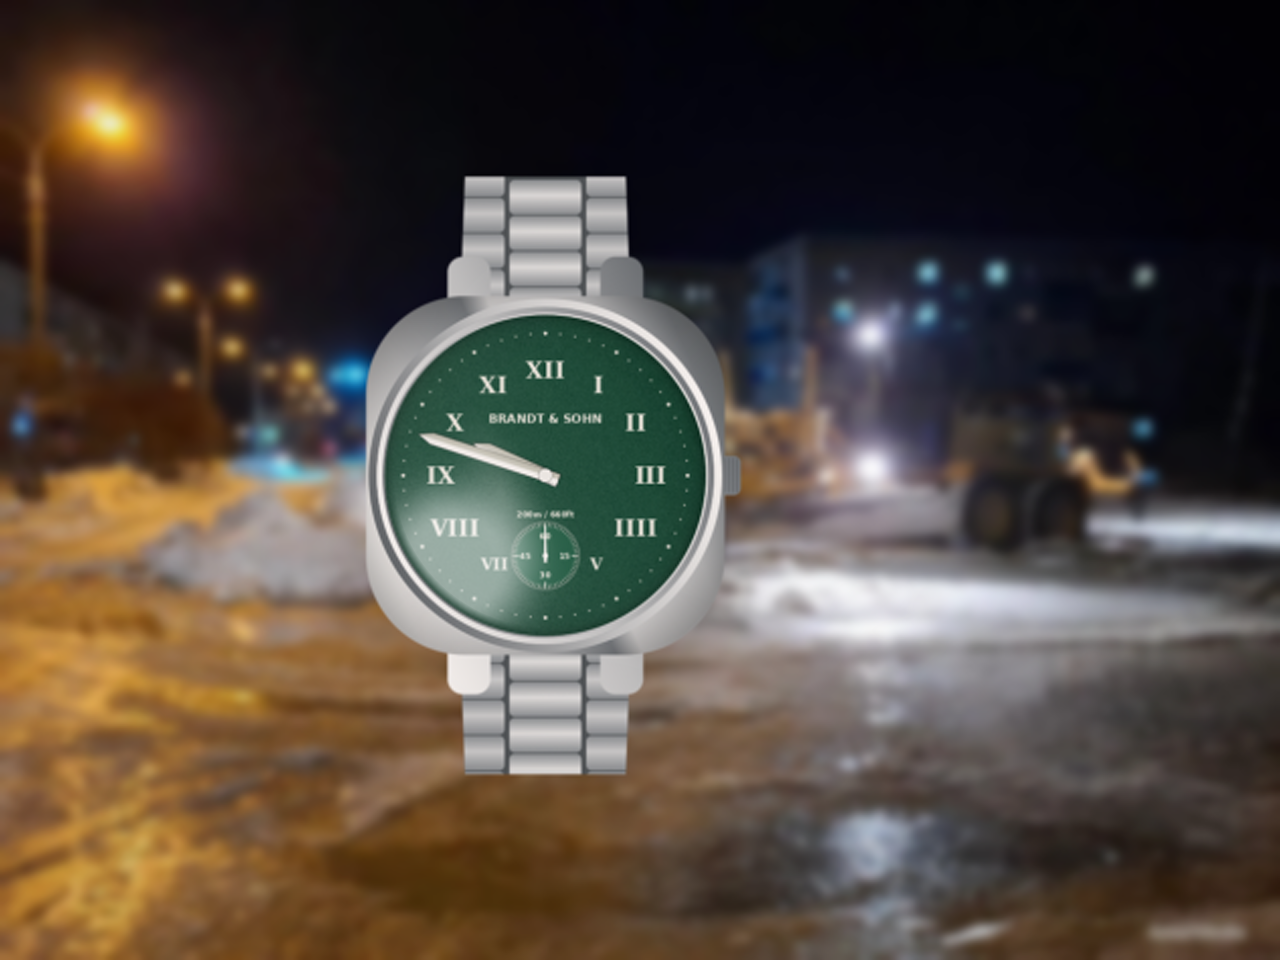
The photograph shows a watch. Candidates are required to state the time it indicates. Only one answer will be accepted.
9:48
